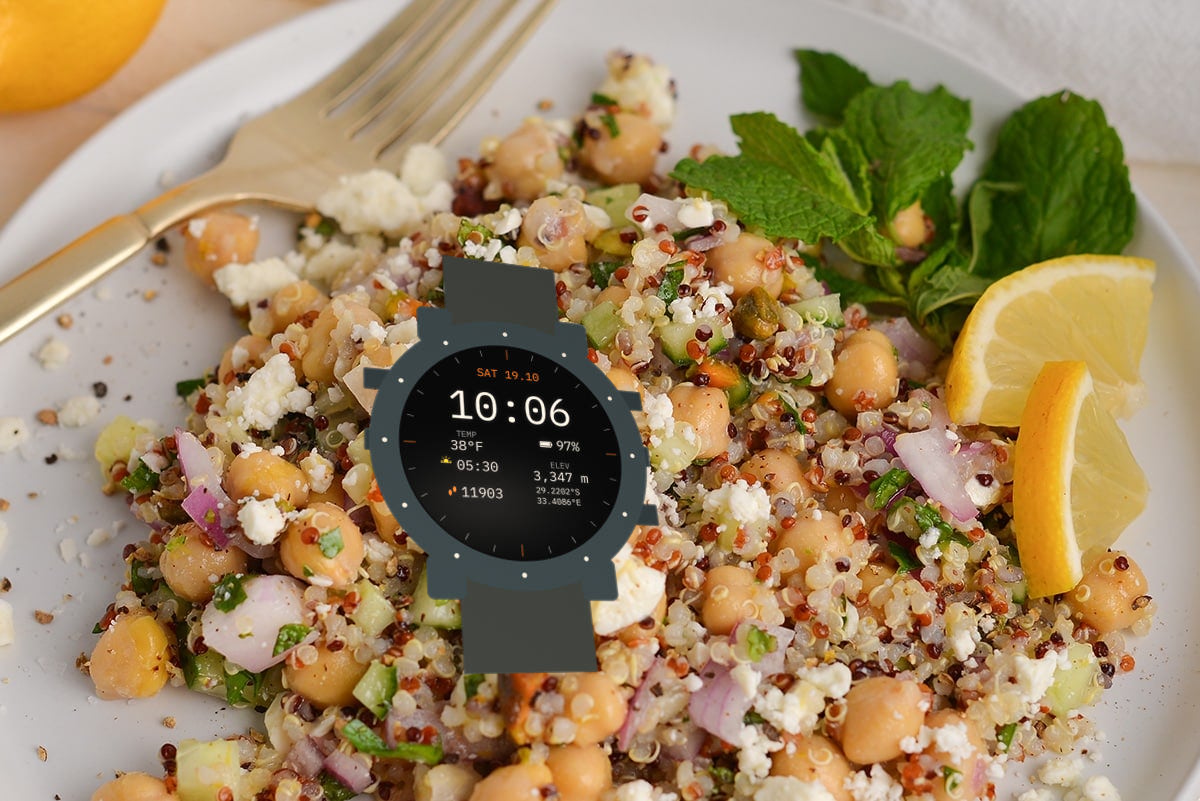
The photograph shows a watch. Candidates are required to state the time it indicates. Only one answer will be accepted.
10:06
